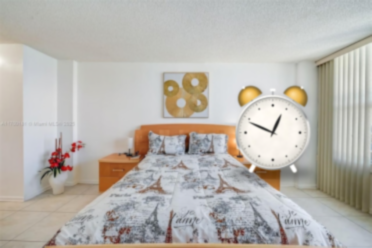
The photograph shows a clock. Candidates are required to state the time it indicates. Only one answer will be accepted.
12:49
